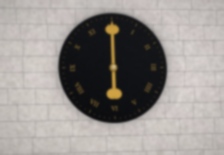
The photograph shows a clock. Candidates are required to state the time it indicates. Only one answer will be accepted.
6:00
